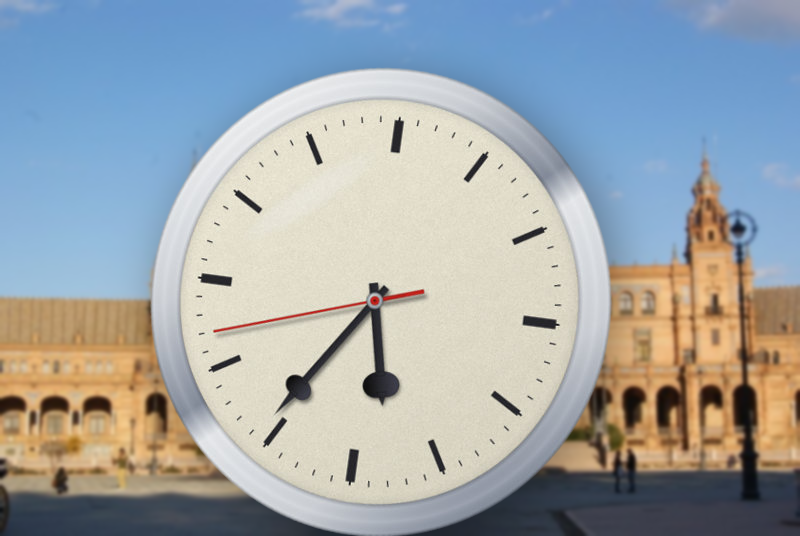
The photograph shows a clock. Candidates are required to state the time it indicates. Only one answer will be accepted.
5:35:42
